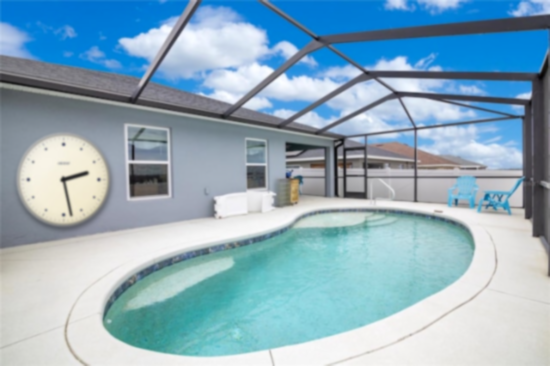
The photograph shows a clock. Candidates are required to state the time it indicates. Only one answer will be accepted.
2:28
